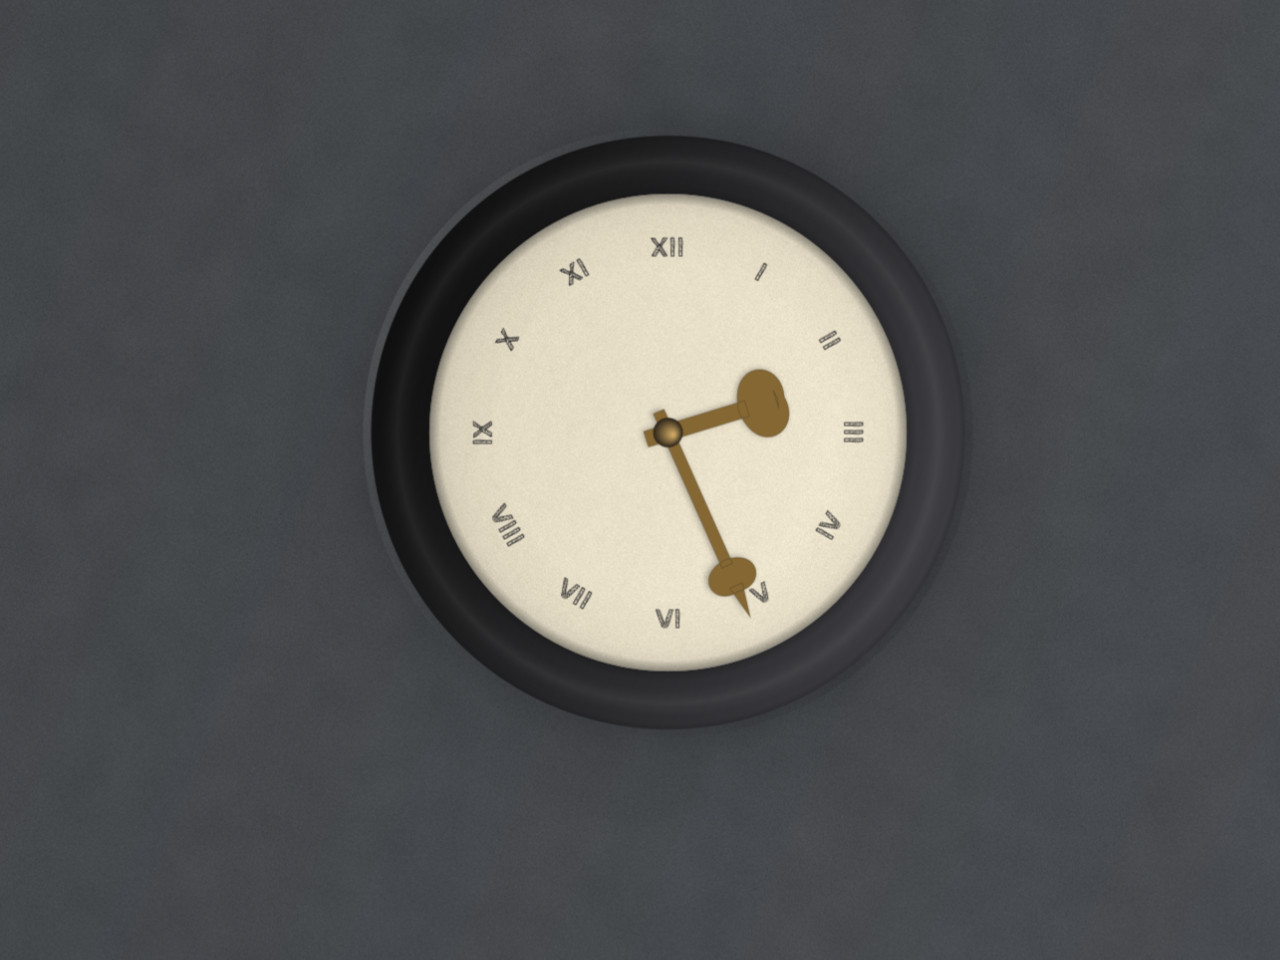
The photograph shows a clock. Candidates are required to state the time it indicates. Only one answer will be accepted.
2:26
